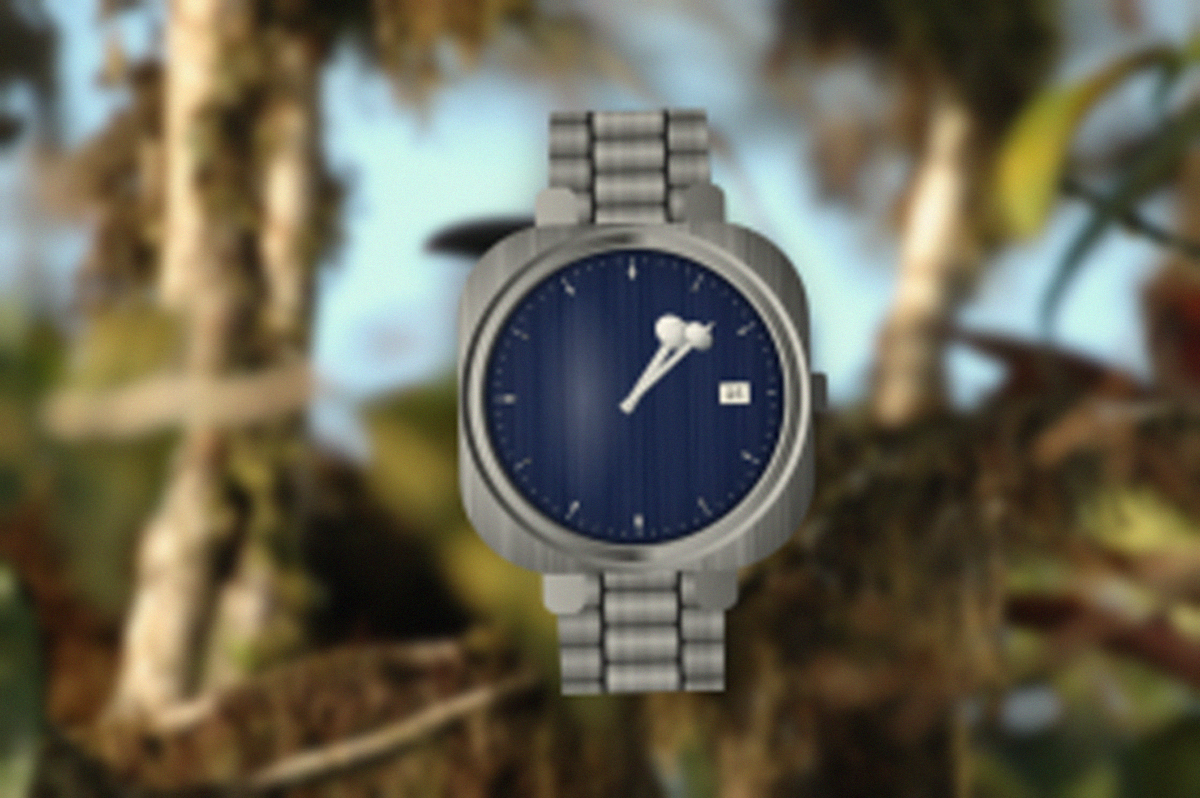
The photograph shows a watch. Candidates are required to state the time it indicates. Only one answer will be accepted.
1:08
